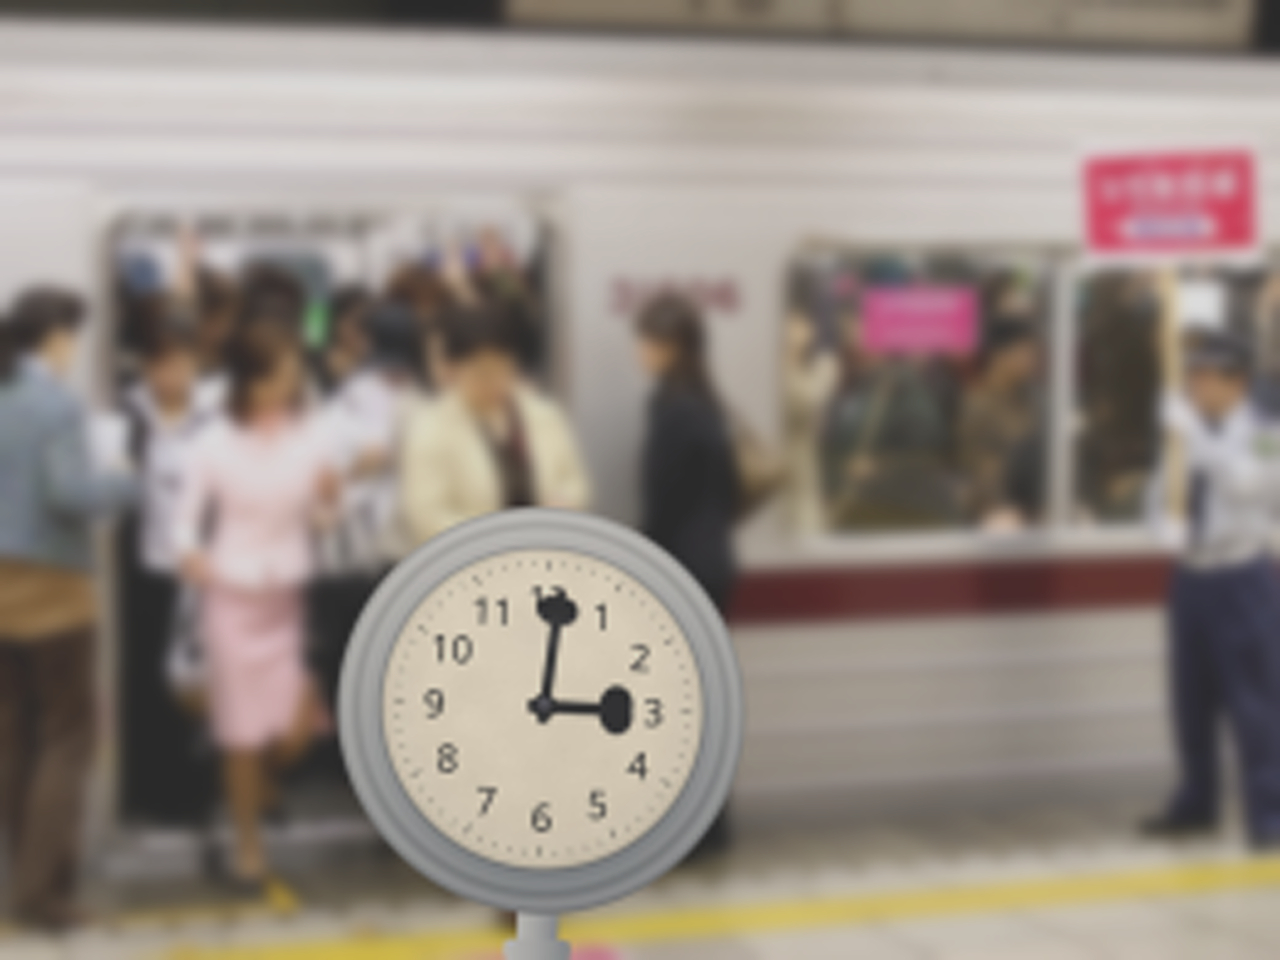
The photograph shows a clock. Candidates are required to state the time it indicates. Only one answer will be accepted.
3:01
